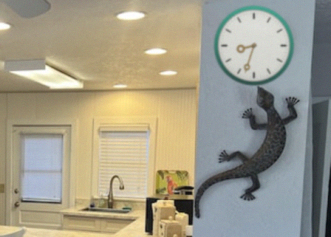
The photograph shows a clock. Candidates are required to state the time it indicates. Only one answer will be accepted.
8:33
